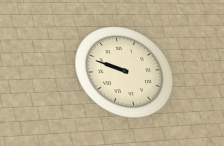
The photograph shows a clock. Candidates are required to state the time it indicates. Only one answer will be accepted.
9:49
